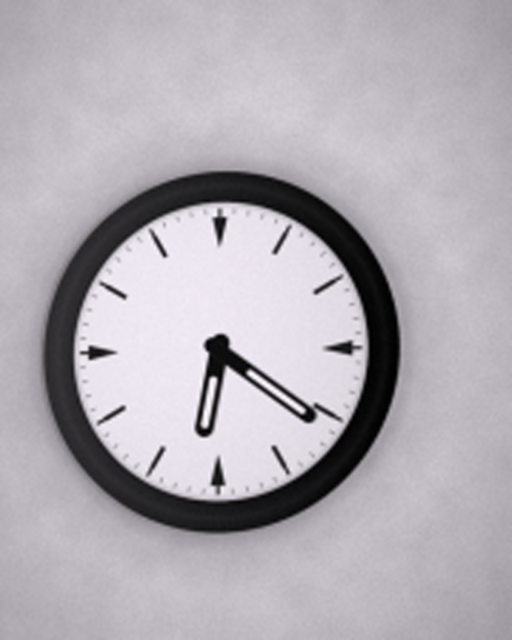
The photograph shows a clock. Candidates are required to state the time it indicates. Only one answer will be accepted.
6:21
